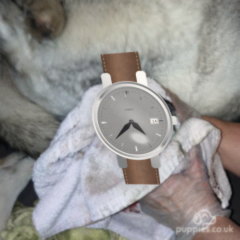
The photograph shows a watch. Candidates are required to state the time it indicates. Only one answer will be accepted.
4:38
